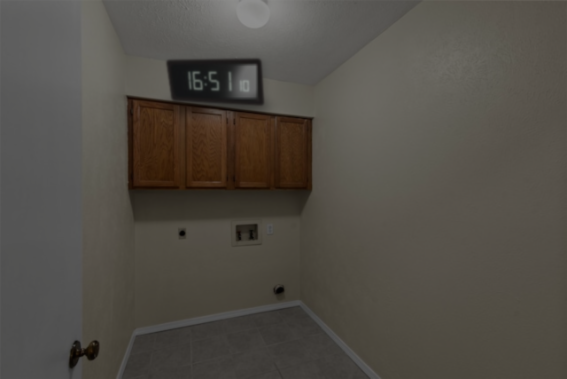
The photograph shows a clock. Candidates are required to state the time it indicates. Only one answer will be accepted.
16:51
